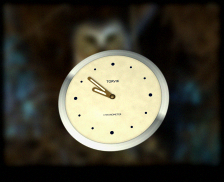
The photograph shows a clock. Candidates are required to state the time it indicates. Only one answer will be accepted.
9:52
